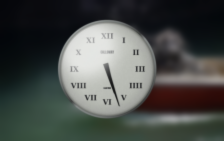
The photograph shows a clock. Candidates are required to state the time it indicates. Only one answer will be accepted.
5:27
